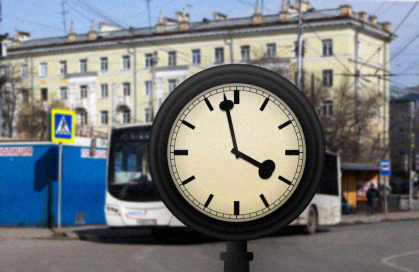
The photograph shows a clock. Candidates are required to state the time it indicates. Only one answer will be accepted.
3:58
